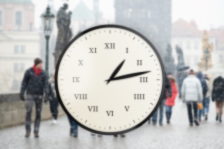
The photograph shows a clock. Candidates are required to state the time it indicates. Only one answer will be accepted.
1:13
